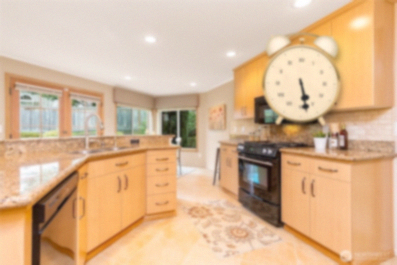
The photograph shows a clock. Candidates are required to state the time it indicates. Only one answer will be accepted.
5:28
